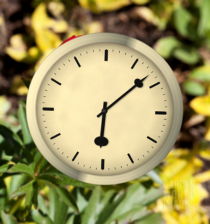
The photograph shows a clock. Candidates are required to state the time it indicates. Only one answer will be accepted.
6:08
